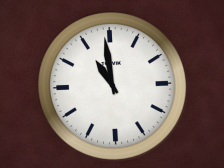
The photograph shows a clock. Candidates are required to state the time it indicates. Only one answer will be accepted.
10:59
